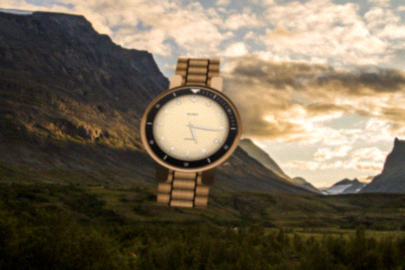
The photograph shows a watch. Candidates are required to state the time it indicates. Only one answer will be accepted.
5:16
